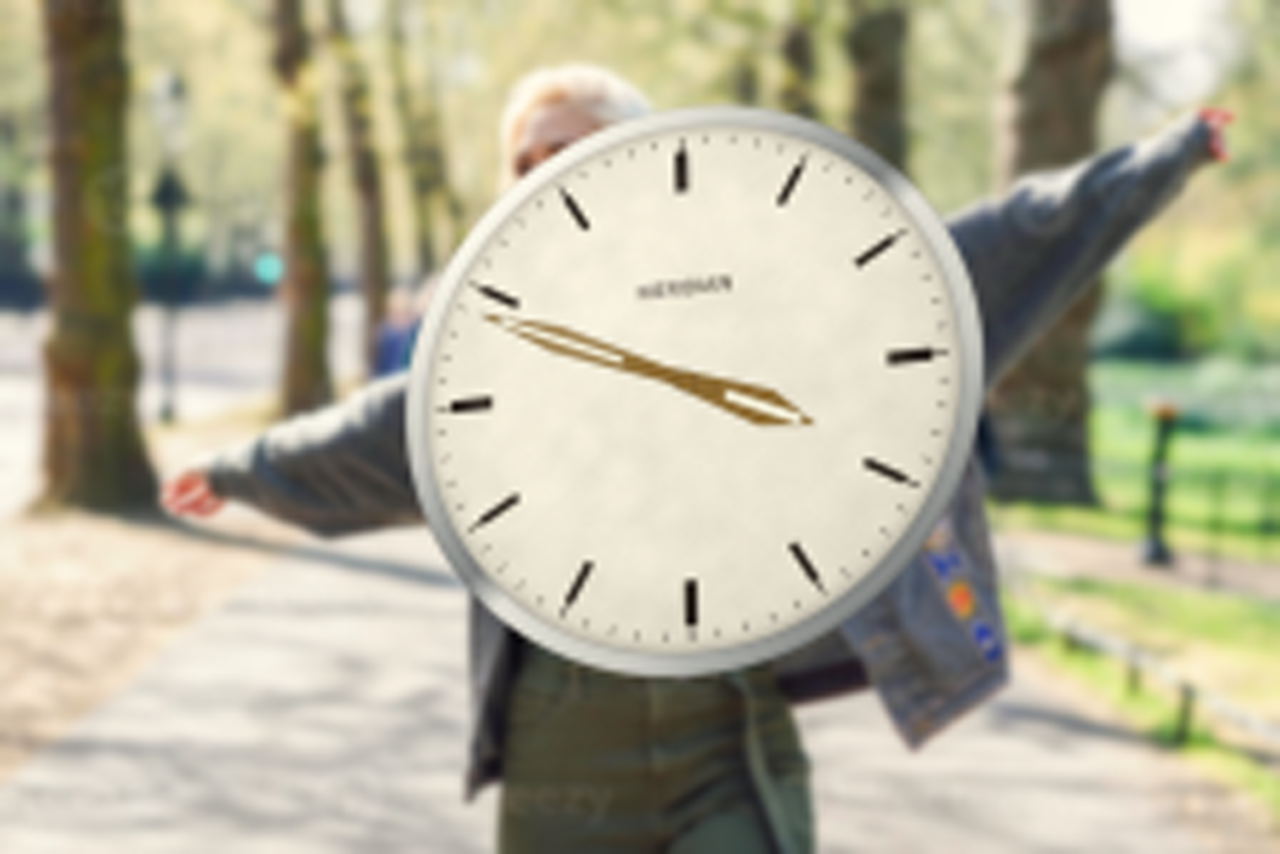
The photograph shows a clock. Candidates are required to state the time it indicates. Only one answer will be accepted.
3:49
